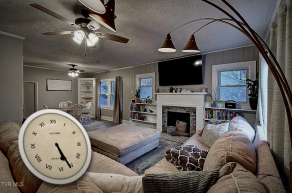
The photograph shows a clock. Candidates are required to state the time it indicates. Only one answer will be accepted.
5:26
